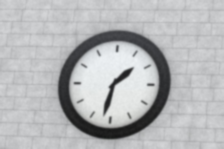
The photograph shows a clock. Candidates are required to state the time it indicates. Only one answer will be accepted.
1:32
